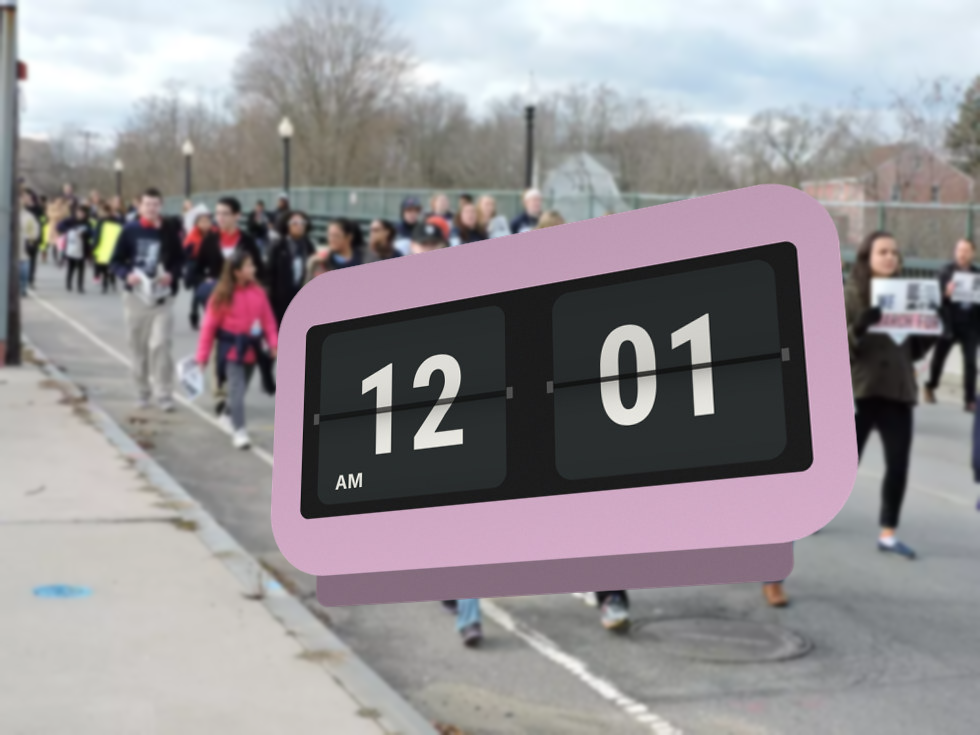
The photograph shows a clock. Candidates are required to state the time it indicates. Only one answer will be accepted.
12:01
